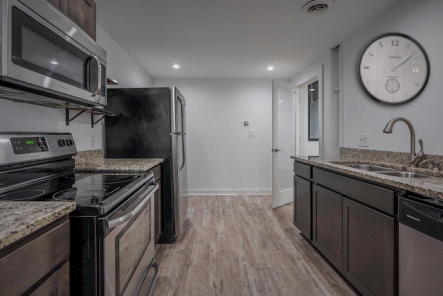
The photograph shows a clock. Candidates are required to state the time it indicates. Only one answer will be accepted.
11:08
